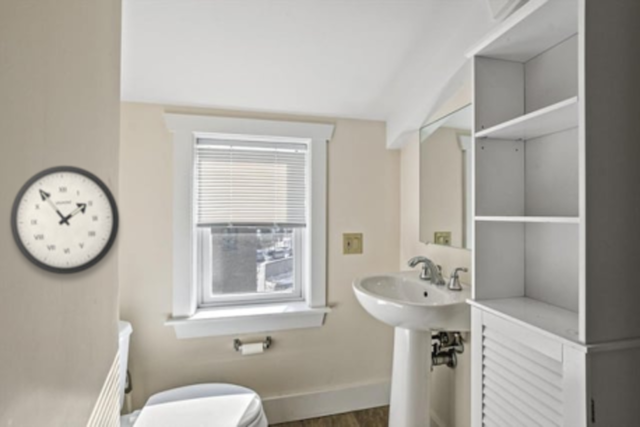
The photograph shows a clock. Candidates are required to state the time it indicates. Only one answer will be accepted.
1:54
